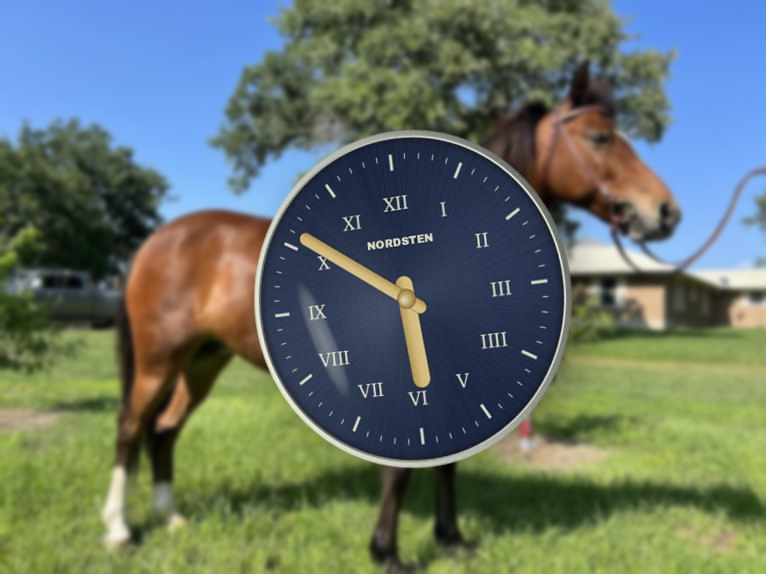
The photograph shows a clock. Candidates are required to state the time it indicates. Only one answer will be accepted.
5:51
